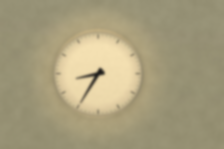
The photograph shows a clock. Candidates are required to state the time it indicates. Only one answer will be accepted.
8:35
